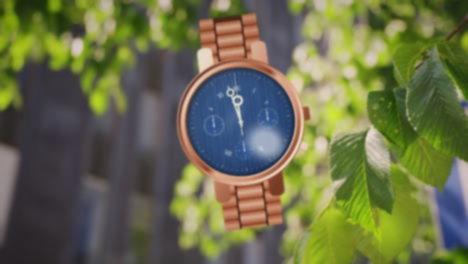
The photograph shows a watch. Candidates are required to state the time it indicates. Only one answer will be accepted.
11:58
